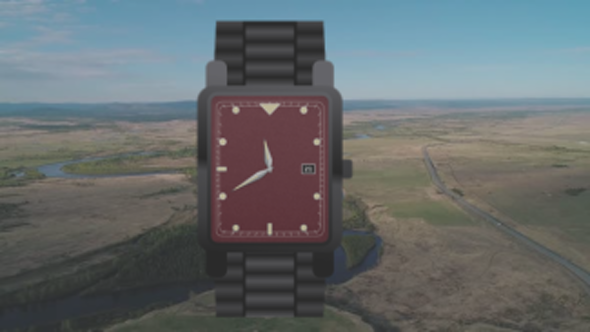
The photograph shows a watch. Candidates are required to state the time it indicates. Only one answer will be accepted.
11:40
